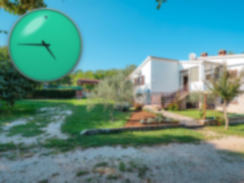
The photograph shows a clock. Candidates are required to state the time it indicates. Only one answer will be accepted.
4:45
